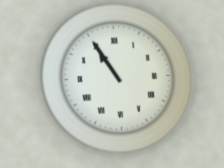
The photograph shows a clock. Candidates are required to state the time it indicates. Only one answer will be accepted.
10:55
